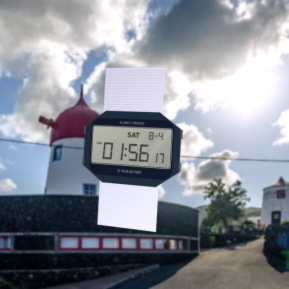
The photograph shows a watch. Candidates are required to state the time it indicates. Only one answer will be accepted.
1:56:17
